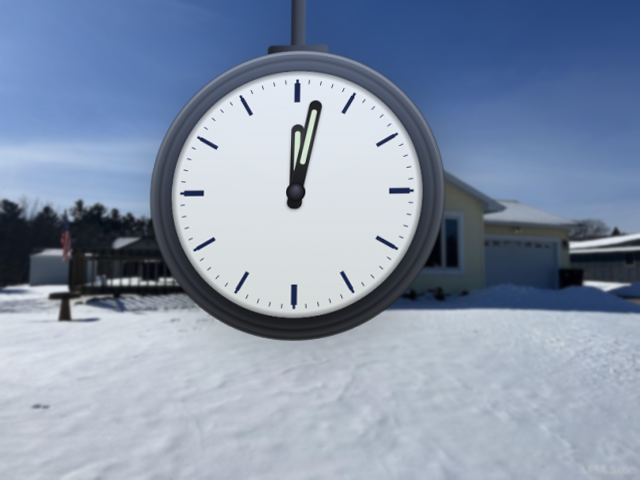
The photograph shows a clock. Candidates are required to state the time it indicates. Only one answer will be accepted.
12:02
